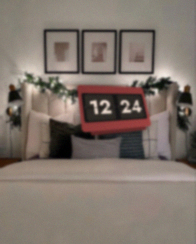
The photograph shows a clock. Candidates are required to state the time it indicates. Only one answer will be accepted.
12:24
